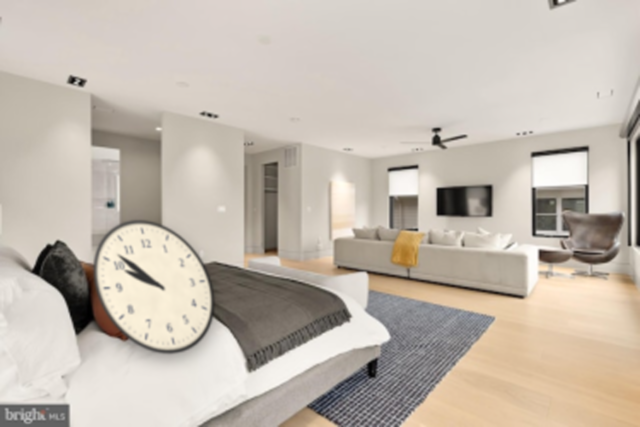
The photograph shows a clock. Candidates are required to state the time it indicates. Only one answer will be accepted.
9:52
